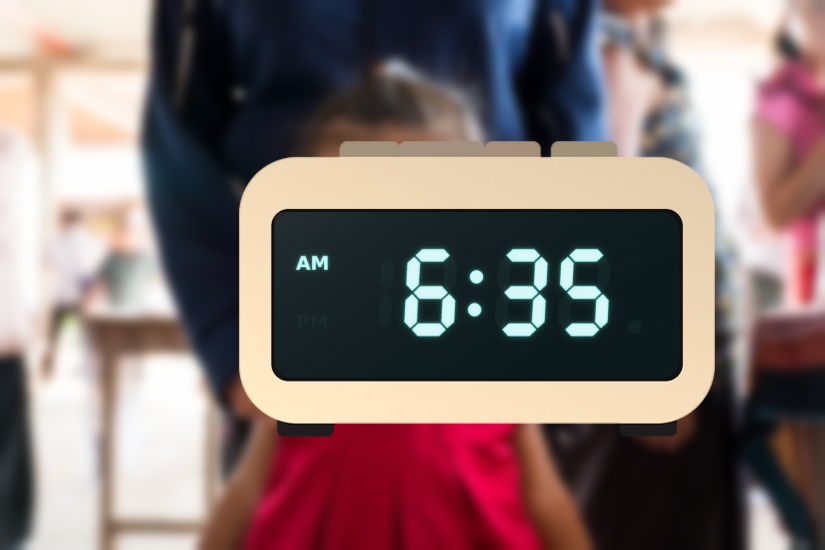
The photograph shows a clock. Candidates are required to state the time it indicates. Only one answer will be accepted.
6:35
